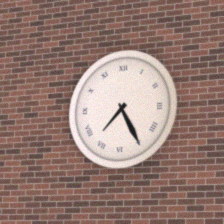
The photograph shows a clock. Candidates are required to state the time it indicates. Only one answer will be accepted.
7:25
